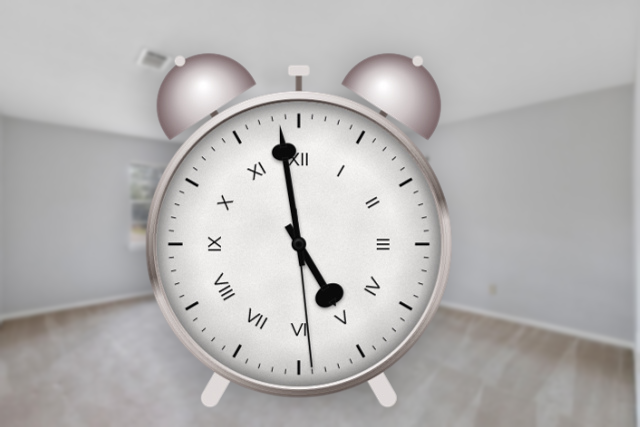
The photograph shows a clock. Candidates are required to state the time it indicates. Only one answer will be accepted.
4:58:29
